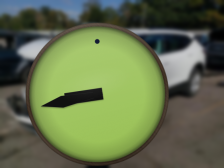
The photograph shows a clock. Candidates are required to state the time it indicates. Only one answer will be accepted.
8:43
